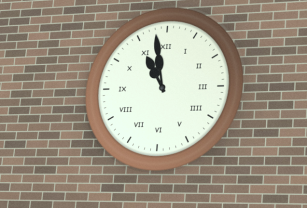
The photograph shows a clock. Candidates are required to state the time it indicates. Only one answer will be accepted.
10:58
